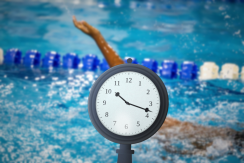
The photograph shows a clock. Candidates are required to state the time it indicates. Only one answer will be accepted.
10:18
